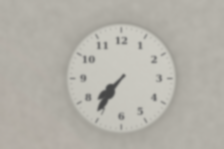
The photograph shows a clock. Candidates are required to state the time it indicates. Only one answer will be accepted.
7:36
